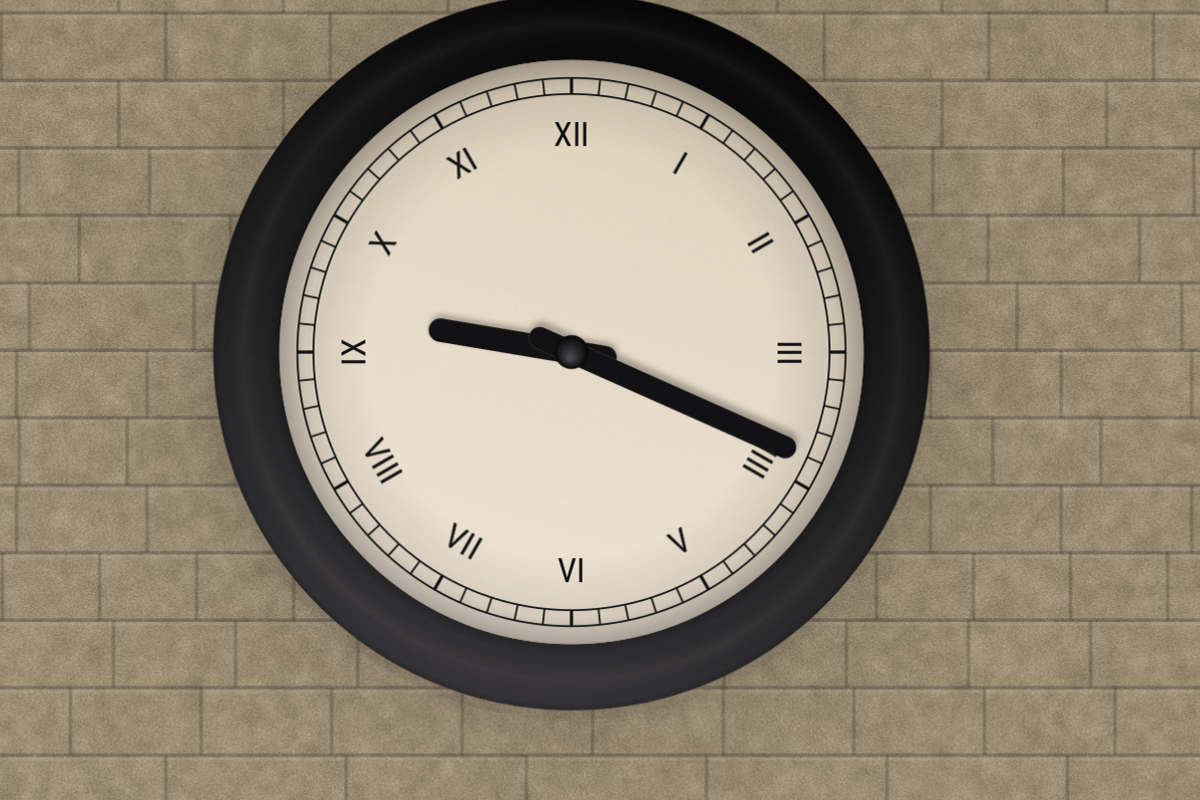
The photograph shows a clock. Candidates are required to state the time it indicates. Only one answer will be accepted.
9:19
